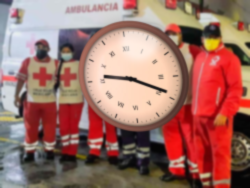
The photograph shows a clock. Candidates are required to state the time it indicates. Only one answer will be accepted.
9:19
